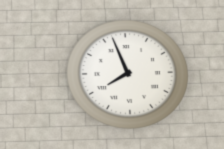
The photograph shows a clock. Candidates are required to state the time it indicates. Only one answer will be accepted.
7:57
